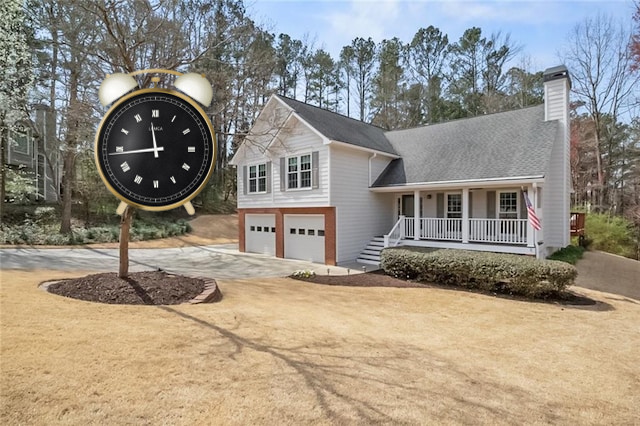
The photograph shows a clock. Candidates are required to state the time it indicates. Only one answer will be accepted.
11:44
